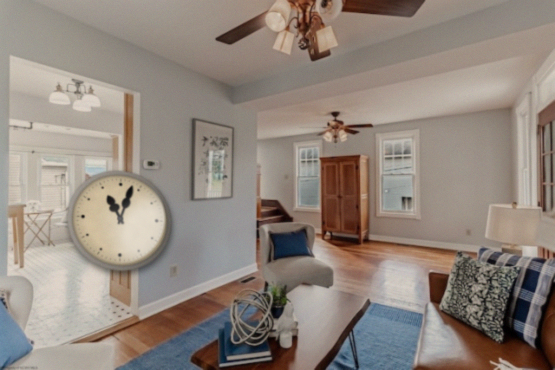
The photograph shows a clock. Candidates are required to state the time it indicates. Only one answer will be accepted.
11:03
